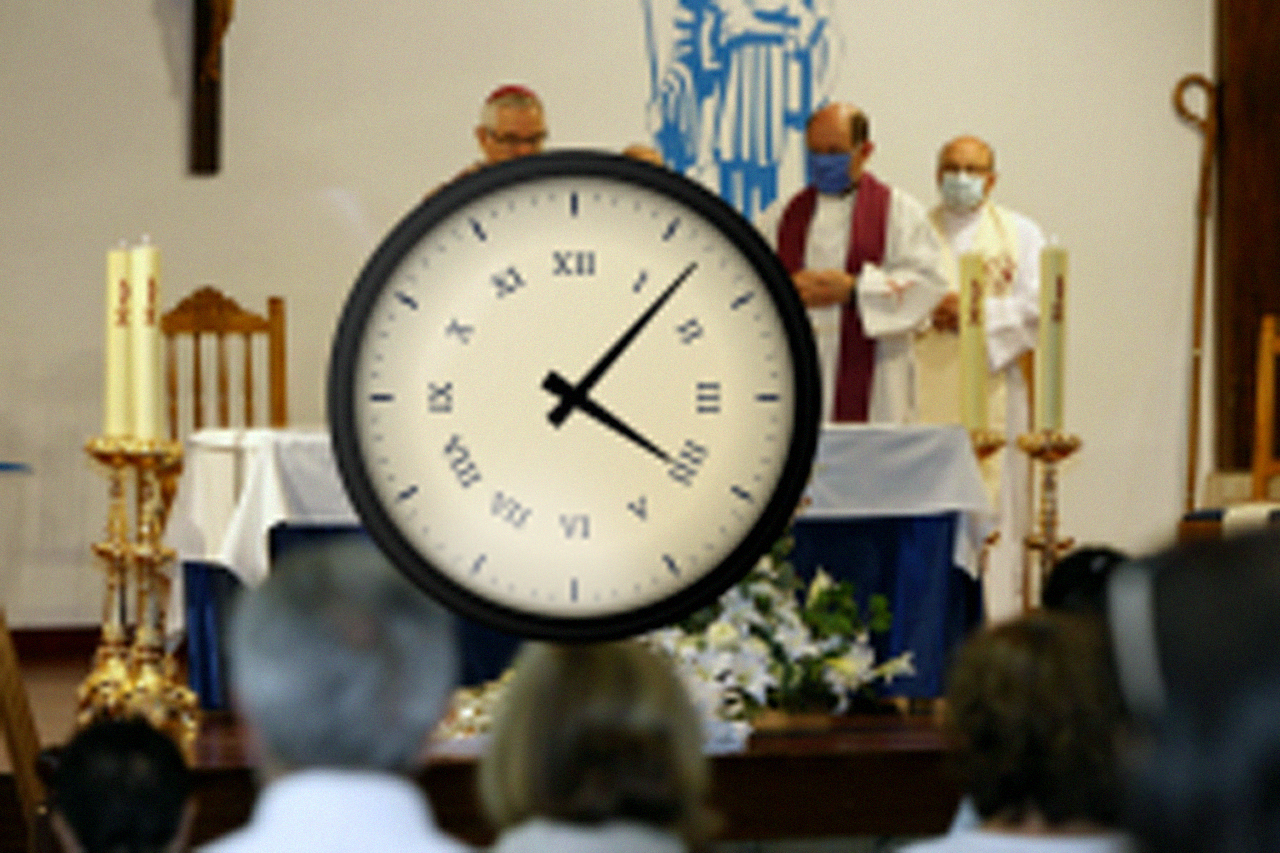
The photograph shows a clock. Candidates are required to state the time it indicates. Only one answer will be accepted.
4:07
